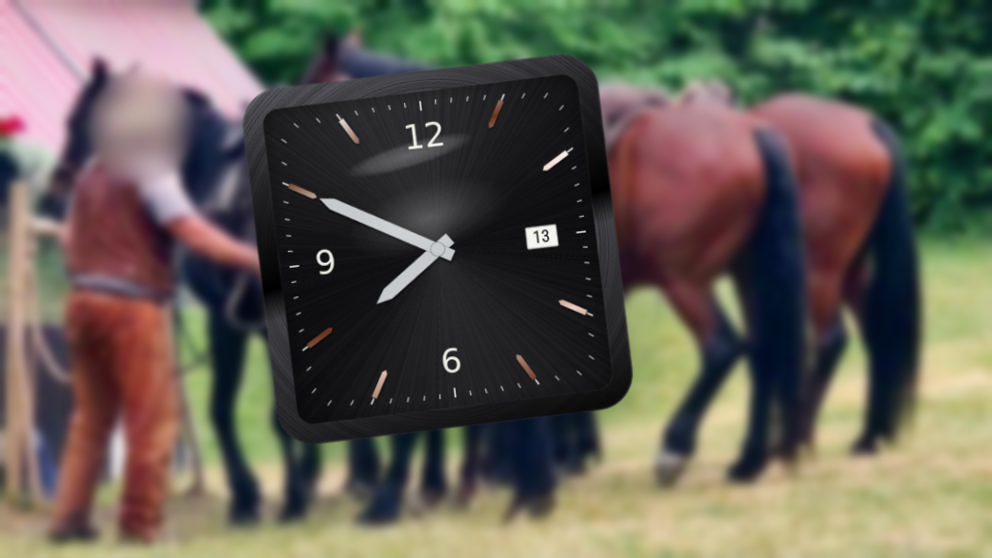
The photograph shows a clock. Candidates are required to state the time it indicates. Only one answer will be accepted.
7:50
